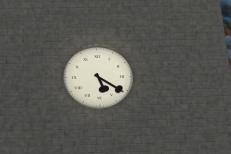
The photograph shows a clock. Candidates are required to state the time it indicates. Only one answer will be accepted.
5:21
